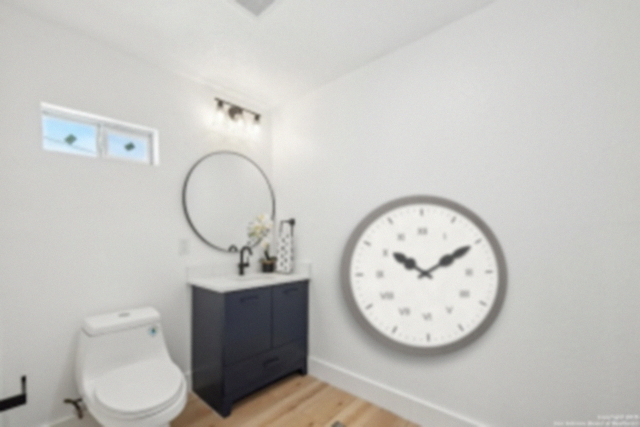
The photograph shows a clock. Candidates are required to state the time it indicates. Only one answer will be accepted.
10:10
